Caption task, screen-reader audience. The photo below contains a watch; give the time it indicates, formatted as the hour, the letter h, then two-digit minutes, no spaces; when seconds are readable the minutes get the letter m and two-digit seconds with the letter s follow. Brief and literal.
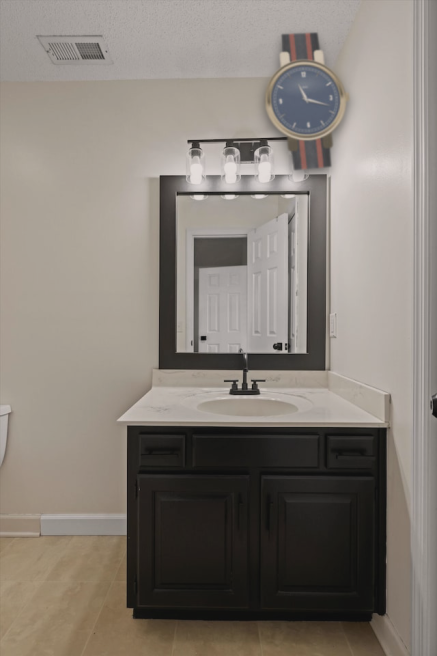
11h18
